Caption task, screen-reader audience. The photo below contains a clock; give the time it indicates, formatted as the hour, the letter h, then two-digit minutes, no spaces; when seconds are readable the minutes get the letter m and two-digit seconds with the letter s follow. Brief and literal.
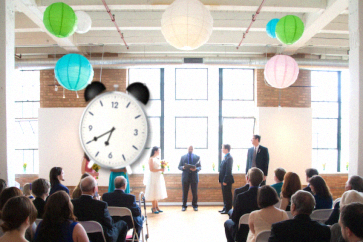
6h40
